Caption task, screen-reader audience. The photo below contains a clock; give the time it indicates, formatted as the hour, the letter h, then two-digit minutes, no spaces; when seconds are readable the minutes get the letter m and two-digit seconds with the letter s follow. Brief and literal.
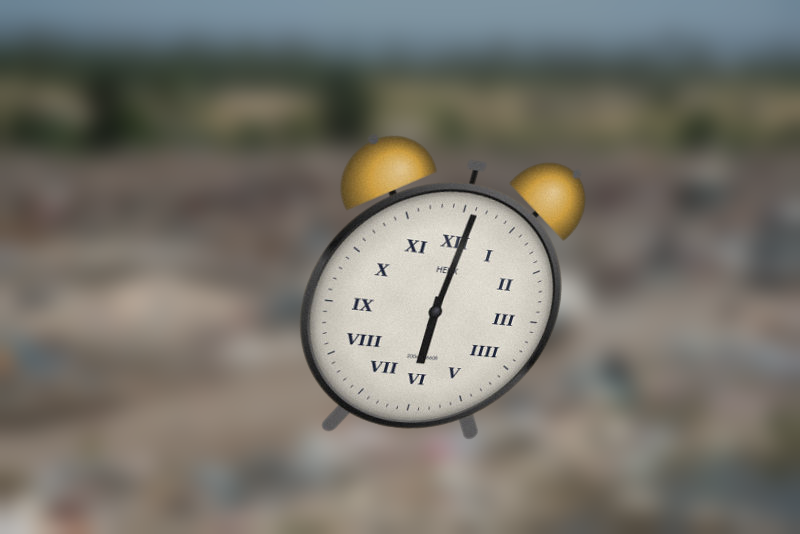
6h01
